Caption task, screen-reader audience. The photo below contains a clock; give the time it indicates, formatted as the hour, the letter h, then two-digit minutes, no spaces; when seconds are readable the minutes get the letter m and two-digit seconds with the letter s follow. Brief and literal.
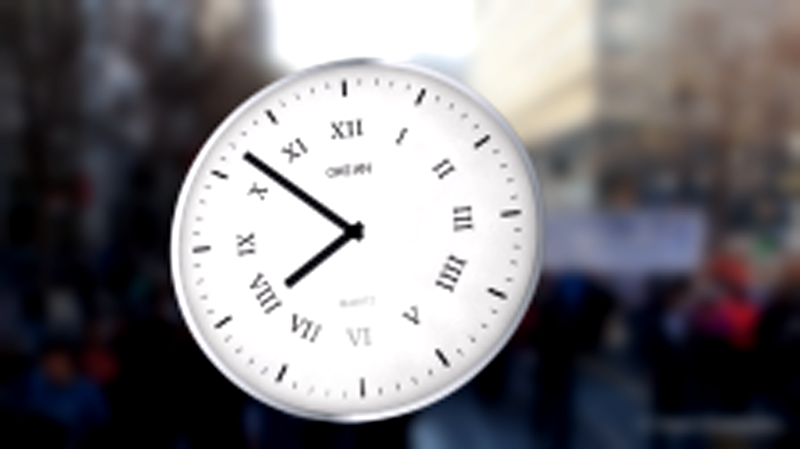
7h52
